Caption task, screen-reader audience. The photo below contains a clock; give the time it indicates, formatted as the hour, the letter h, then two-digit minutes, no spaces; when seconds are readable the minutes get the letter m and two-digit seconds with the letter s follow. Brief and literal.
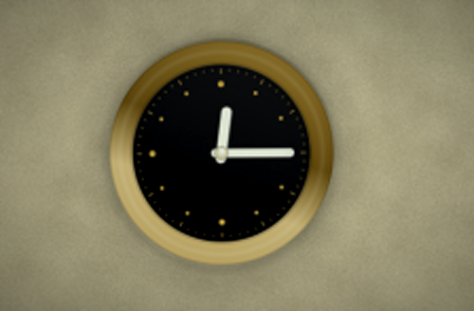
12h15
